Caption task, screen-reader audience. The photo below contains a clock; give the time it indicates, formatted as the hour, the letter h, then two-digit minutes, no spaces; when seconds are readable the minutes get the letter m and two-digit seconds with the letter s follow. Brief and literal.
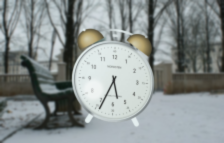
5h34
